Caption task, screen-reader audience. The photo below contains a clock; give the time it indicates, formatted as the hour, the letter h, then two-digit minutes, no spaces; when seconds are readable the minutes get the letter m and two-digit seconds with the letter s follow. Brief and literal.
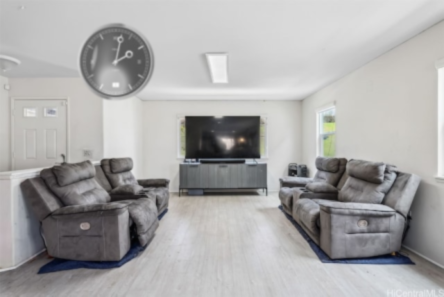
2h02
